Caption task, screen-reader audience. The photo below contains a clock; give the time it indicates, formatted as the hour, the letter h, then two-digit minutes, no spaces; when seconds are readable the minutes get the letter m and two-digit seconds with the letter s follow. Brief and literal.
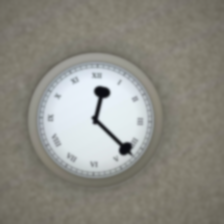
12h22
